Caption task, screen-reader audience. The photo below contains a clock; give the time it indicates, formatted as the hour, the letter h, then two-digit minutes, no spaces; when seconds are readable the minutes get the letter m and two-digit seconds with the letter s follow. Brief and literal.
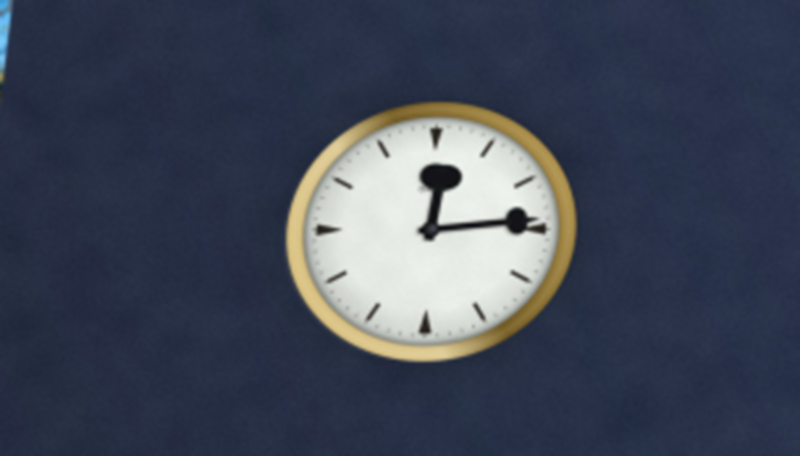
12h14
